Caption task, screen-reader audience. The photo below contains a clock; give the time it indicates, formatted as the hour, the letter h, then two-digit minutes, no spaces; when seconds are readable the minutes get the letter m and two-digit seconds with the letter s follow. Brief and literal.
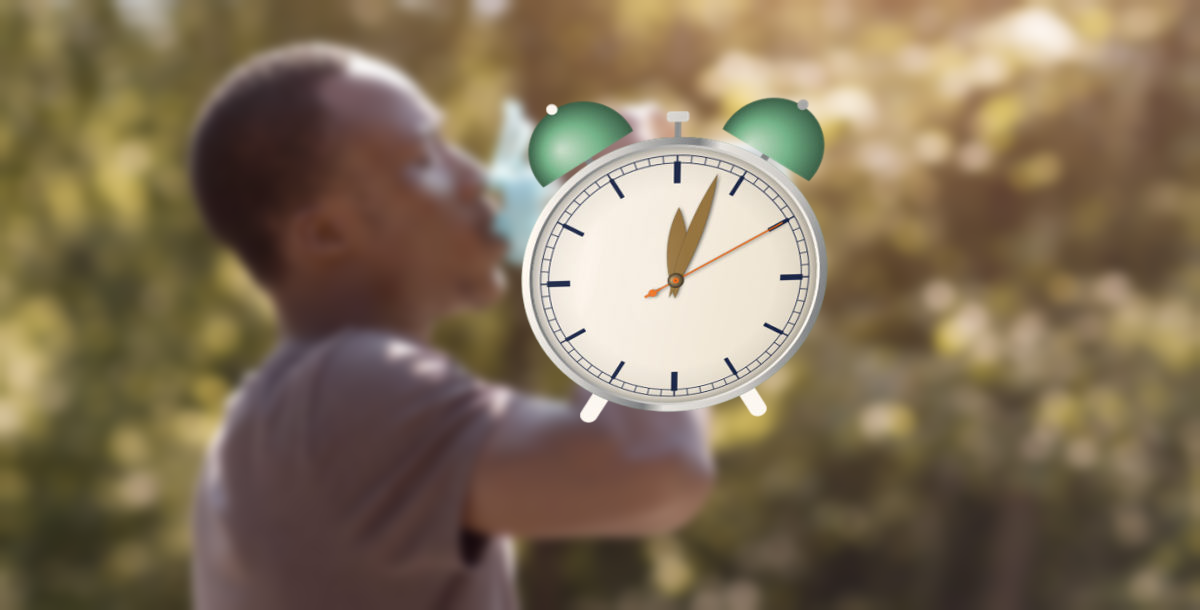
12h03m10s
